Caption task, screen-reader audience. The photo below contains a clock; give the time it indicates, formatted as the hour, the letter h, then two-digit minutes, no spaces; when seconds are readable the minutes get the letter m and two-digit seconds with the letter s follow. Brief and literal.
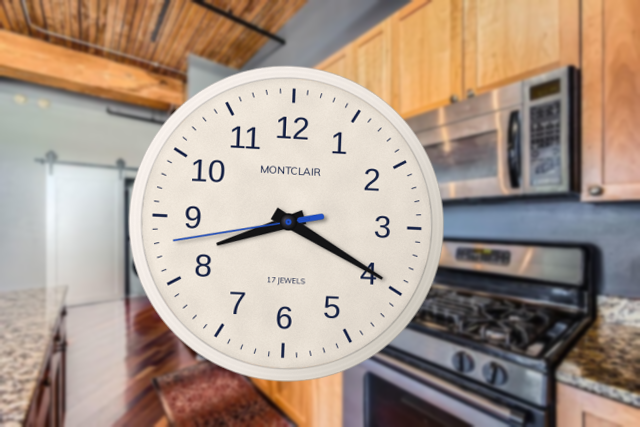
8h19m43s
